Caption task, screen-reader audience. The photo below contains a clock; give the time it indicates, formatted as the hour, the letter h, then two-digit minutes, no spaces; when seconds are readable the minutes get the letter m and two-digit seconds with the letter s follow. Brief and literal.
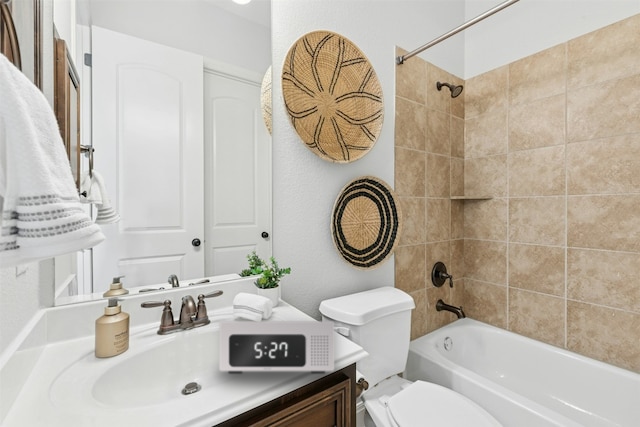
5h27
